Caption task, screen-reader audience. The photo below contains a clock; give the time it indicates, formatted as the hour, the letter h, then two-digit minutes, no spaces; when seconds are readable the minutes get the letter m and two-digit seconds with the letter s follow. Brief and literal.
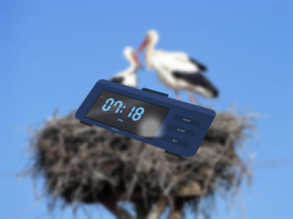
7h18
